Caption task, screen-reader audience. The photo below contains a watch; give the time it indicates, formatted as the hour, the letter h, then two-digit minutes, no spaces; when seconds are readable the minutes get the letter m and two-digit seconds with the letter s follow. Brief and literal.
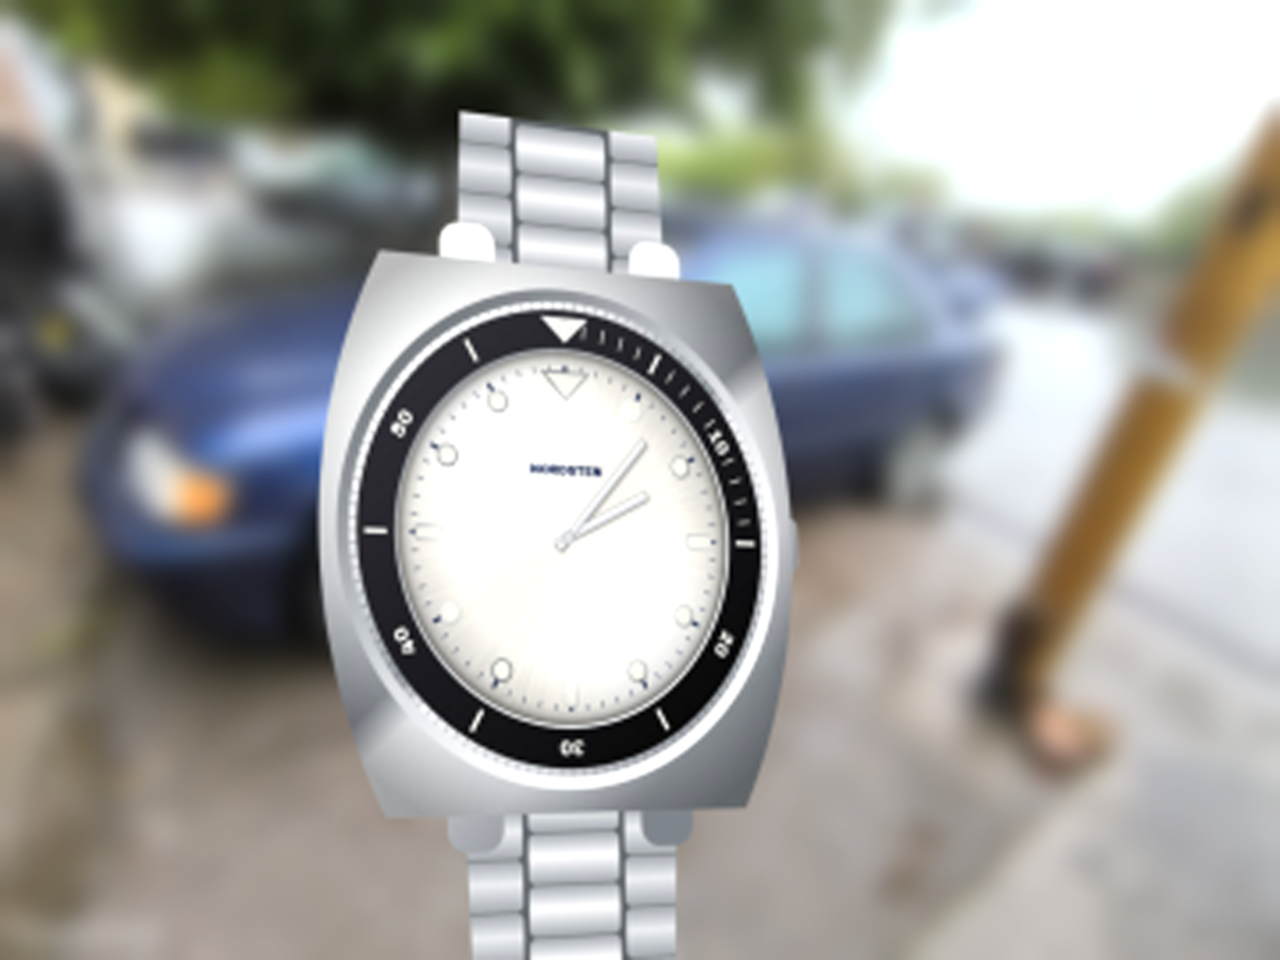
2h07
